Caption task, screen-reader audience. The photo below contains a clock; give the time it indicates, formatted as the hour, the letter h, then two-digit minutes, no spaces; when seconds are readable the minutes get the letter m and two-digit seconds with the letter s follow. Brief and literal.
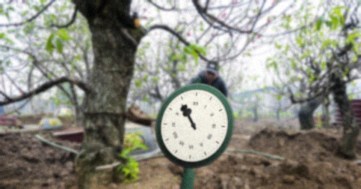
10h54
